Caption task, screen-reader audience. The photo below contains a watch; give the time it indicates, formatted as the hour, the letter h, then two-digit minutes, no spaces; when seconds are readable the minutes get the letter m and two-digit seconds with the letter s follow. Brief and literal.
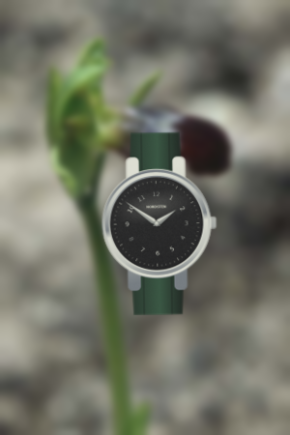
1h51
